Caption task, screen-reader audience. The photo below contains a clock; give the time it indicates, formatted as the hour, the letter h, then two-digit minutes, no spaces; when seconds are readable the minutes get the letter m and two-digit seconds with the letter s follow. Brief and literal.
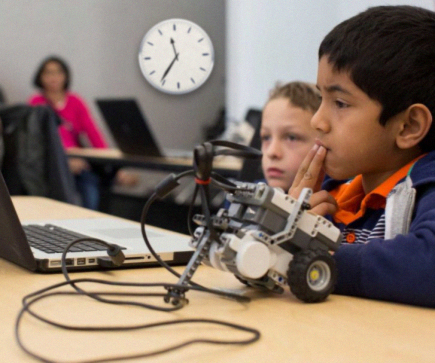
11h36
